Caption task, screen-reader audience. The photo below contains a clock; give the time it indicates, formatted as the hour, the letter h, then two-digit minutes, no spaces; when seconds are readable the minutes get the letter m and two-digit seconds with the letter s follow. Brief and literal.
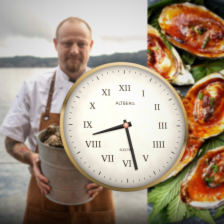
8h28
